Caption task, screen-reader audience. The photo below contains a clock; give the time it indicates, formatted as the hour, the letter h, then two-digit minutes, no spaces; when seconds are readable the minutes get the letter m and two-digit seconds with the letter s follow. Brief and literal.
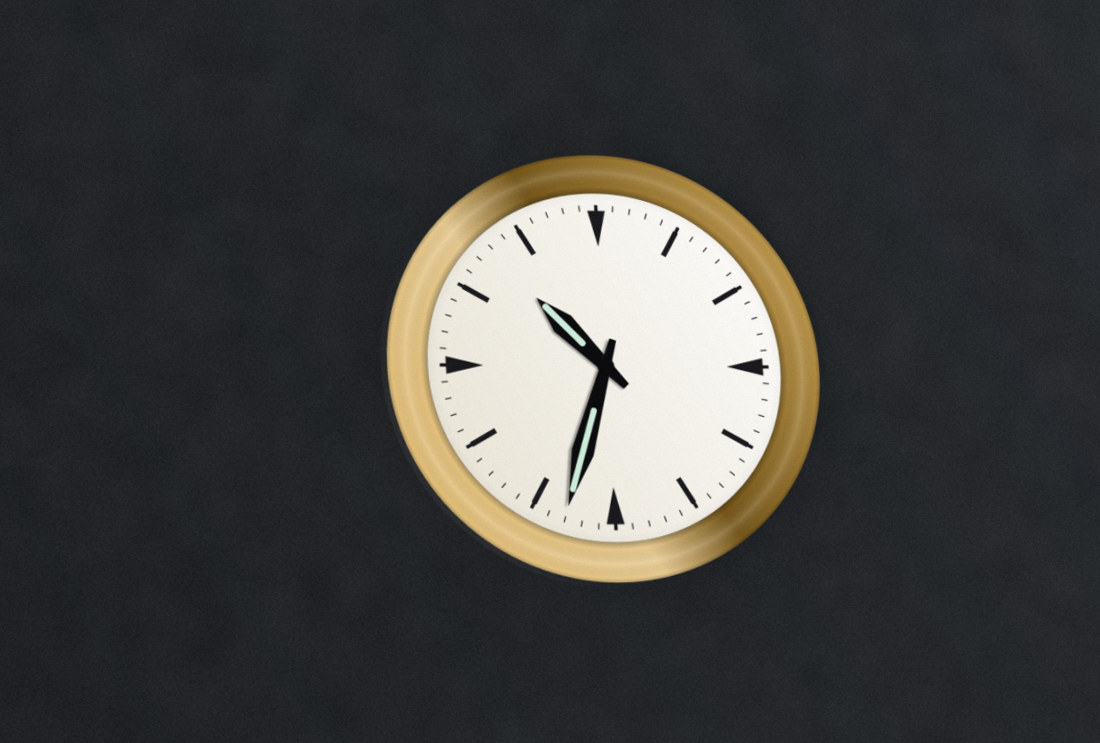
10h33
